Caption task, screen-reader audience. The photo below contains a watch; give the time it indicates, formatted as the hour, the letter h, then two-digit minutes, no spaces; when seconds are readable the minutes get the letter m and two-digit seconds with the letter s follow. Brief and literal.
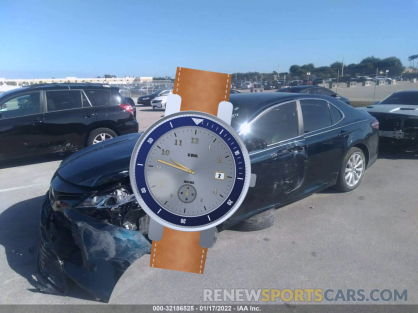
9h47
